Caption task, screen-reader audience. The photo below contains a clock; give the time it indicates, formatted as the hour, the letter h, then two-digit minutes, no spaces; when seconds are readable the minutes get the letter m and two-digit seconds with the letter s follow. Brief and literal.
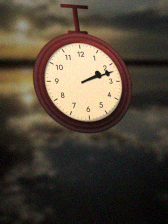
2h12
